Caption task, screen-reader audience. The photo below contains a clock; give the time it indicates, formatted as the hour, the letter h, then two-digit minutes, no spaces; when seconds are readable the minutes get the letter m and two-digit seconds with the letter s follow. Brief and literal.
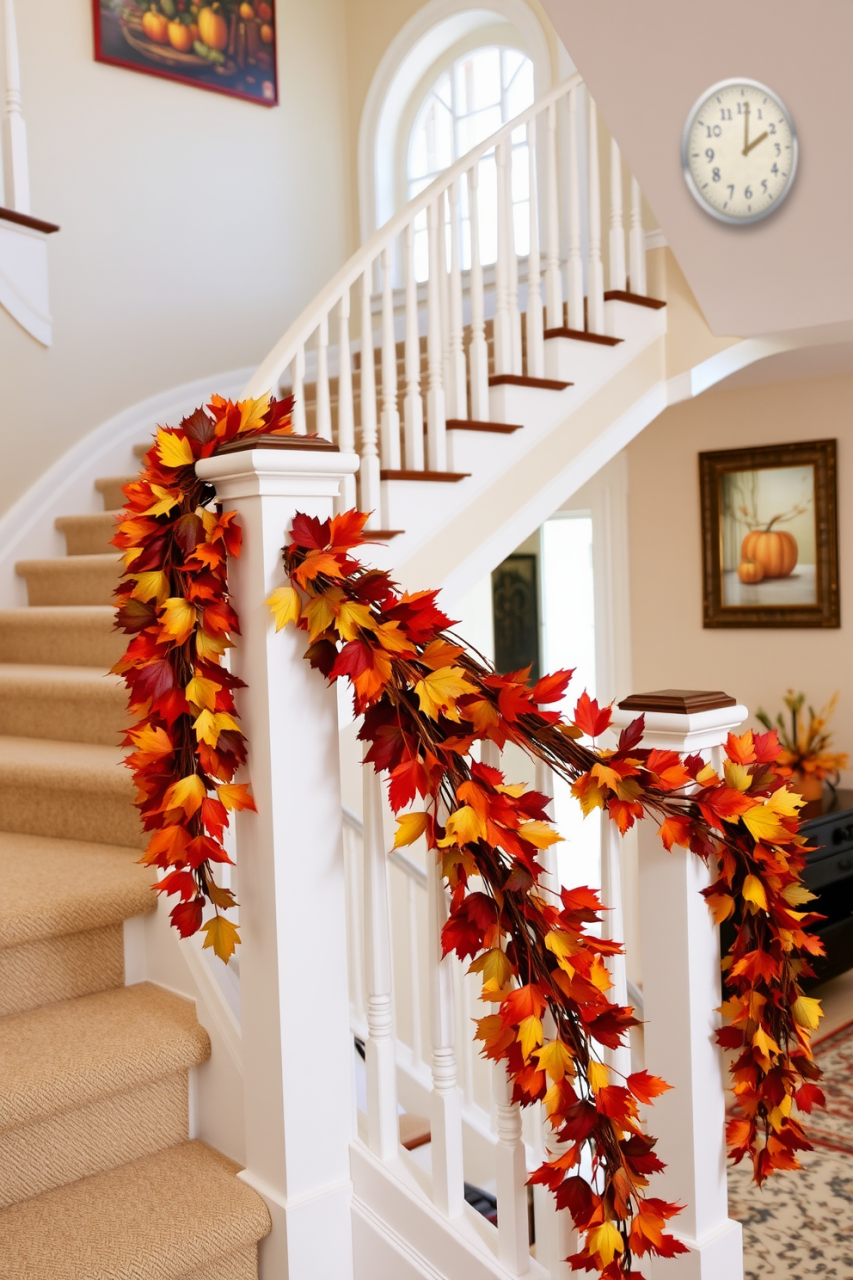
2h01
